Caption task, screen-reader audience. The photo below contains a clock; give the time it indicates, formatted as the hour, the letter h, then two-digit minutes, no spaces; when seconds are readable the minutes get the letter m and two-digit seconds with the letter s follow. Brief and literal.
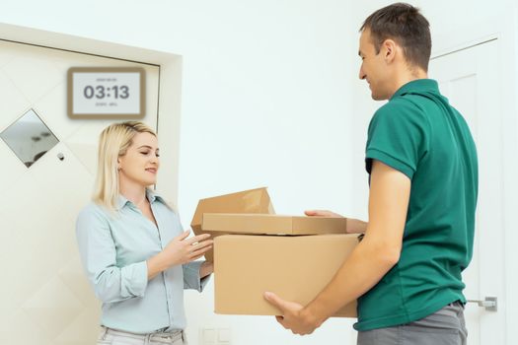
3h13
